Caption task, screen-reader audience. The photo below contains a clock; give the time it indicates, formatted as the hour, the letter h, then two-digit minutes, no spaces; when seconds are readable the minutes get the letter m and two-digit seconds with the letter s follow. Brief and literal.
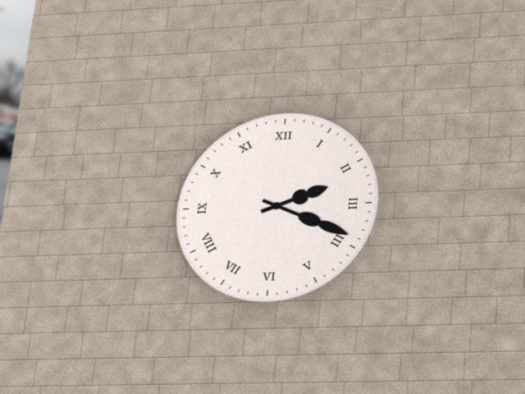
2h19
